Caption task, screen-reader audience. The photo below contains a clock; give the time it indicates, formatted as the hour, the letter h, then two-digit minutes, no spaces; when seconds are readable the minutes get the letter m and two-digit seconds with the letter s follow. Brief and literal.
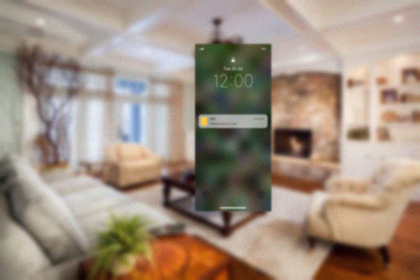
12h00
